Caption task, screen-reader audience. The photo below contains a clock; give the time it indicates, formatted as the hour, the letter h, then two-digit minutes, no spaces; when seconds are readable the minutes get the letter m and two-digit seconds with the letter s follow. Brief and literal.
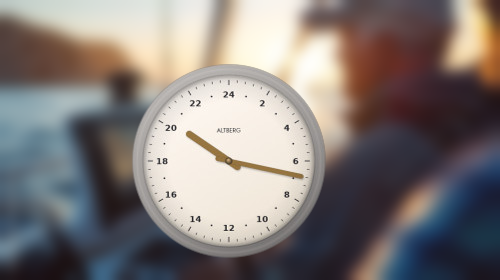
20h17
